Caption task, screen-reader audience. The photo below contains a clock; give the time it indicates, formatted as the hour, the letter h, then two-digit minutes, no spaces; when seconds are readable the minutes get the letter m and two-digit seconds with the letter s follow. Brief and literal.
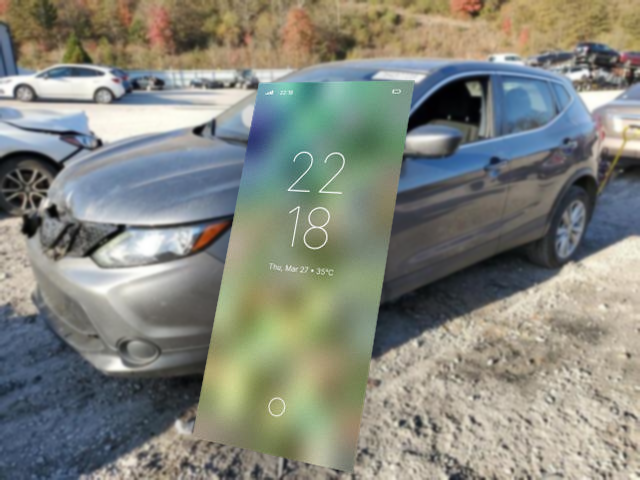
22h18
